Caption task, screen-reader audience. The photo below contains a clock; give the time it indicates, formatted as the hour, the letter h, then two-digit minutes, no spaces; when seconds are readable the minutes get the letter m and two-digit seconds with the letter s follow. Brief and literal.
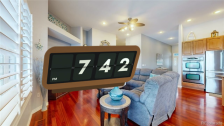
7h42
